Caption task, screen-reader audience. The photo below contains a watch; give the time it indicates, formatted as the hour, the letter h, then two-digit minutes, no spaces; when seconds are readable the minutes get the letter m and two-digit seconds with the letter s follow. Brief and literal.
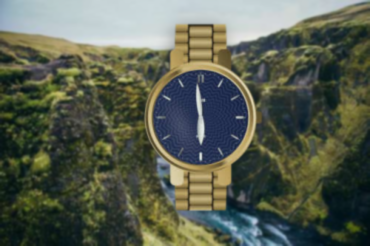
5h59
